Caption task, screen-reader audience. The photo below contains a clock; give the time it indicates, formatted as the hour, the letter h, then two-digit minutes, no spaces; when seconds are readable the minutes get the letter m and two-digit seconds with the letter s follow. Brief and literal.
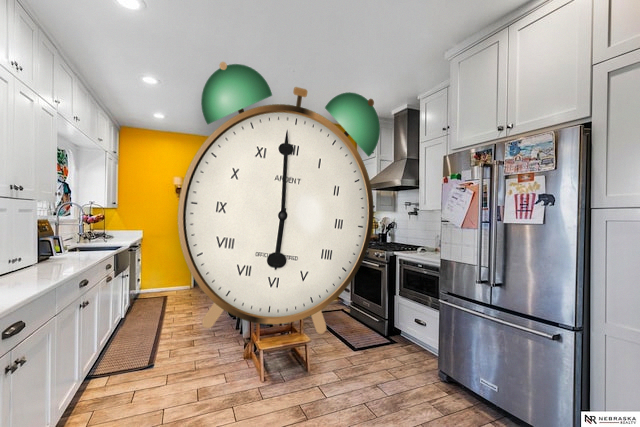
5h59
